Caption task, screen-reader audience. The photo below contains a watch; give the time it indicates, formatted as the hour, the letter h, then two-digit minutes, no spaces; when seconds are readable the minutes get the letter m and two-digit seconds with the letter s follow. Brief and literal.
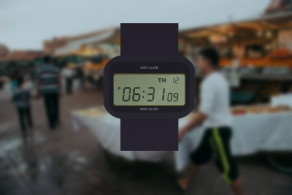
6h31m09s
